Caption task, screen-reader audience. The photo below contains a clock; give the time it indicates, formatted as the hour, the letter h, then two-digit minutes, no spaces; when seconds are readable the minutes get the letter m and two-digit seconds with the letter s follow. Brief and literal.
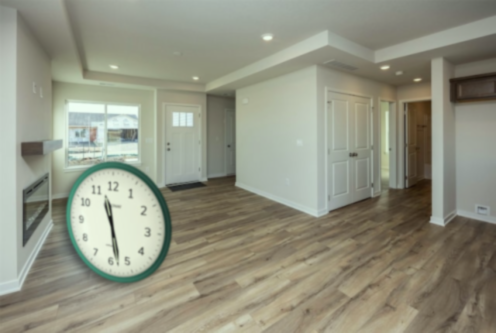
11h28
